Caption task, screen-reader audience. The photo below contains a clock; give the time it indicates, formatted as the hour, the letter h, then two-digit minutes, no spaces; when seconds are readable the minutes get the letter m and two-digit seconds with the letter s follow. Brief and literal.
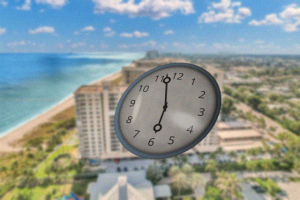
5h57
